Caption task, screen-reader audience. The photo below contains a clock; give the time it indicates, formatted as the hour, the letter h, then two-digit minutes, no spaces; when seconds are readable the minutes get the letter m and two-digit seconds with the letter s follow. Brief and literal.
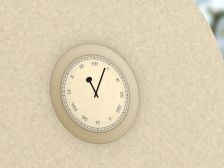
11h04
